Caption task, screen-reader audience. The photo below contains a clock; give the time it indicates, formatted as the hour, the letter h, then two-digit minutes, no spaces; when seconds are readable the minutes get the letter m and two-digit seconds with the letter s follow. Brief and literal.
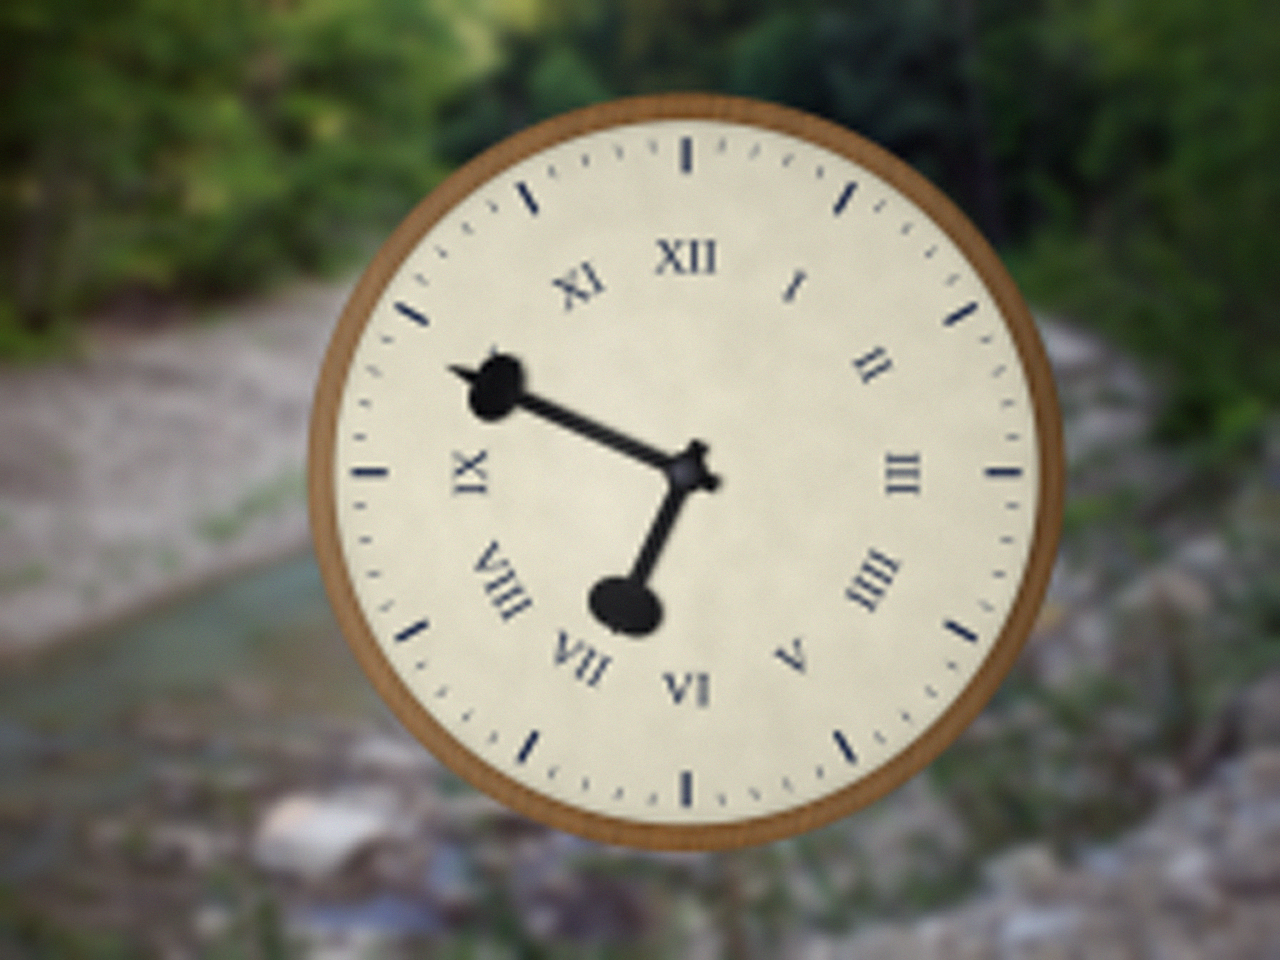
6h49
